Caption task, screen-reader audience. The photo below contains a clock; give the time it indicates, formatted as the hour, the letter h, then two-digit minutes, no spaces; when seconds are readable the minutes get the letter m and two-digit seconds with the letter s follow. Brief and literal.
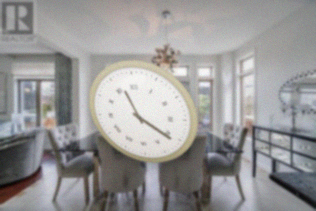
11h21
